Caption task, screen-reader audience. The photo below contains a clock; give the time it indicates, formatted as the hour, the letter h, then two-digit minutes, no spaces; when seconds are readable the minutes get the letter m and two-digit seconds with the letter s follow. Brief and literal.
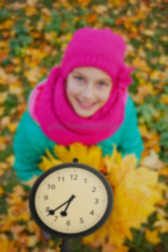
6h38
